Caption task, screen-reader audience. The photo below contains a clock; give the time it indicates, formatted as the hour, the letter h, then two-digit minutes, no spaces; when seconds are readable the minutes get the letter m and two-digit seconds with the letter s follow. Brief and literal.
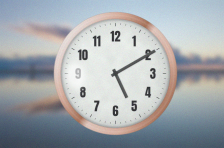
5h10
